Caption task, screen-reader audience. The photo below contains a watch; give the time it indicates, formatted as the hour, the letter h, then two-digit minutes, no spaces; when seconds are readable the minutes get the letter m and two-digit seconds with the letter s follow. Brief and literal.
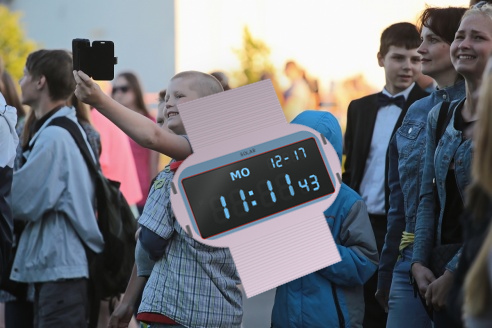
11h11m43s
